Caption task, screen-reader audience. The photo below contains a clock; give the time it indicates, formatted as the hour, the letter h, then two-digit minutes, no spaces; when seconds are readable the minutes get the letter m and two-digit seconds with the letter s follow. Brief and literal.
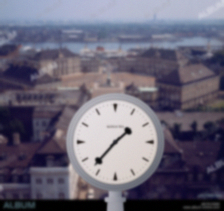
1h37
